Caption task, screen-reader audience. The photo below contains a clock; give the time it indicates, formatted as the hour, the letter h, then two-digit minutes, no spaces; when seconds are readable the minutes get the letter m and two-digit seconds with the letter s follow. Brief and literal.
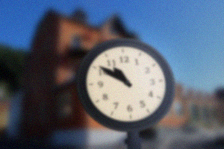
10h51
